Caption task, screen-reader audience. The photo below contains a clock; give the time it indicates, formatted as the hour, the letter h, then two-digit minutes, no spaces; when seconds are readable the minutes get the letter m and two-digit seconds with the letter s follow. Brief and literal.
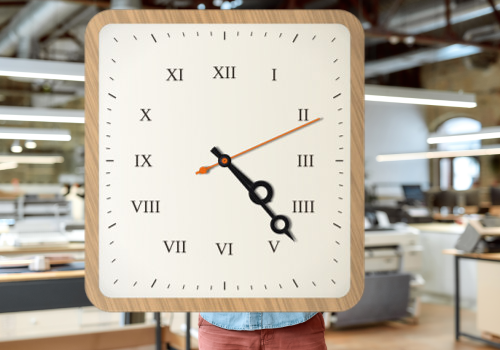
4h23m11s
